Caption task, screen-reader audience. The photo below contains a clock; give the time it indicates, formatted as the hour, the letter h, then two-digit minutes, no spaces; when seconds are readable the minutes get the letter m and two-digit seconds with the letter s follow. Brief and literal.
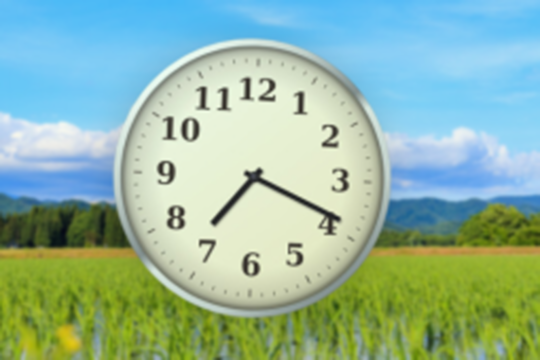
7h19
